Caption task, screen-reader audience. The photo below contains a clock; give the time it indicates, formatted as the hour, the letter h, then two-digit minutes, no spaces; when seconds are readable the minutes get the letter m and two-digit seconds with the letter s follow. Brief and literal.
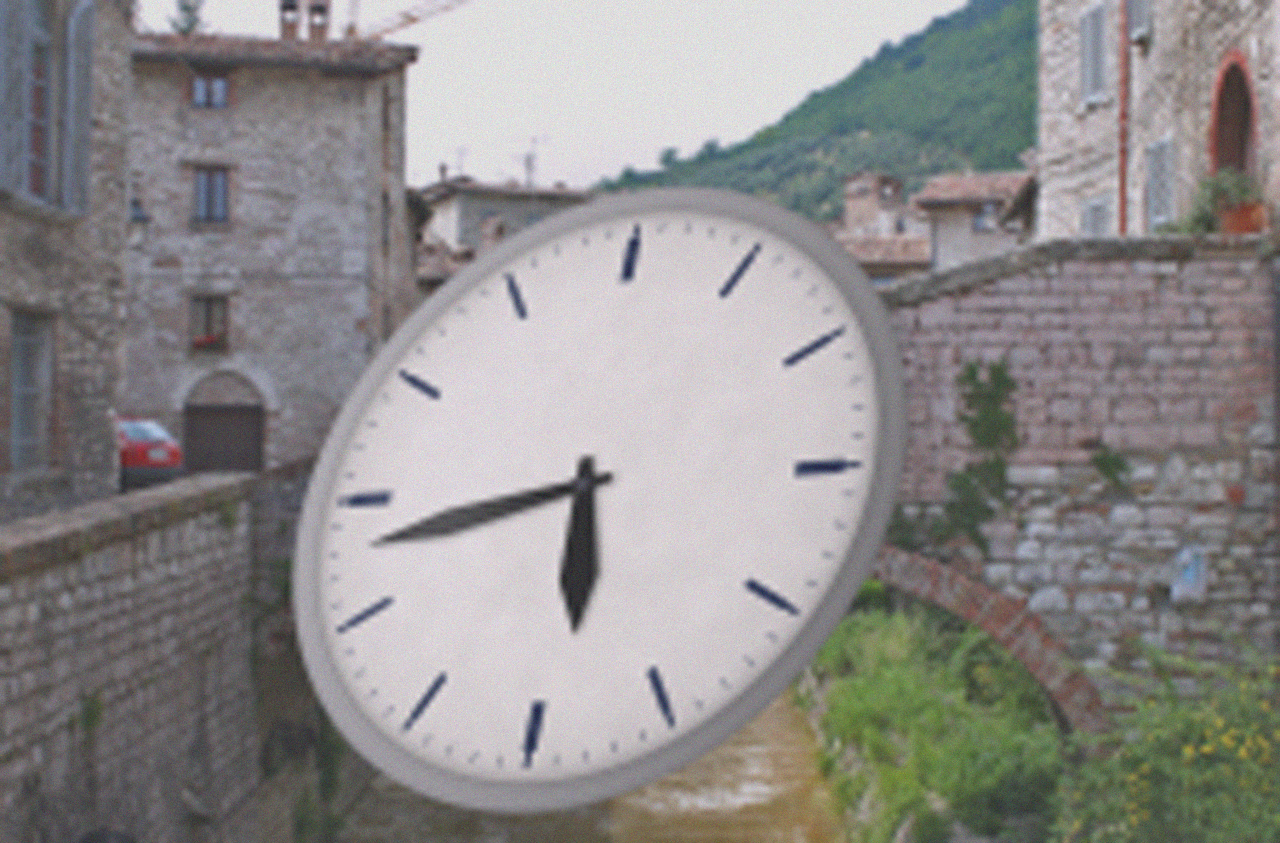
5h43
